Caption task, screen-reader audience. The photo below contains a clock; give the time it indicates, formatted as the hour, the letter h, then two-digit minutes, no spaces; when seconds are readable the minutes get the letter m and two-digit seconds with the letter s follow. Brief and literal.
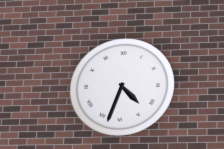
4h33
